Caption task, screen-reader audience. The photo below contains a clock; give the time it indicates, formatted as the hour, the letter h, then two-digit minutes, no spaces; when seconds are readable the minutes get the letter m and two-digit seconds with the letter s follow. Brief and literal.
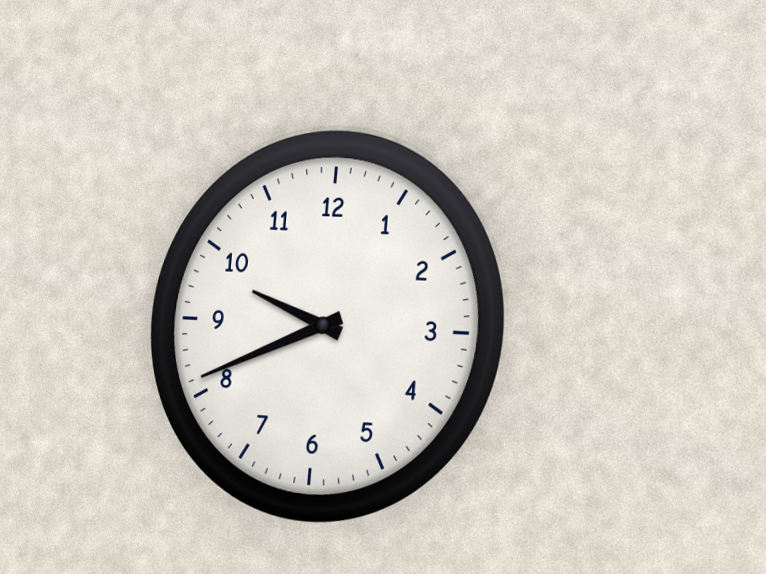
9h41
